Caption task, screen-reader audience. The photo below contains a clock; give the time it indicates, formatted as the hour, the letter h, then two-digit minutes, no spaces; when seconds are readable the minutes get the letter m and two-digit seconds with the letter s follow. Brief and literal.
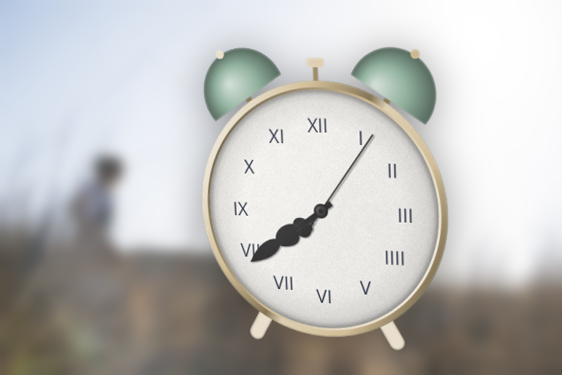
7h39m06s
